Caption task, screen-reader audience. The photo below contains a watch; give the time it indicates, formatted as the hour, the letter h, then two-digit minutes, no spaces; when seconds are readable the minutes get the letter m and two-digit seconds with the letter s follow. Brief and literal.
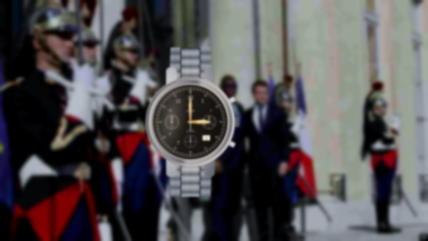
3h00
